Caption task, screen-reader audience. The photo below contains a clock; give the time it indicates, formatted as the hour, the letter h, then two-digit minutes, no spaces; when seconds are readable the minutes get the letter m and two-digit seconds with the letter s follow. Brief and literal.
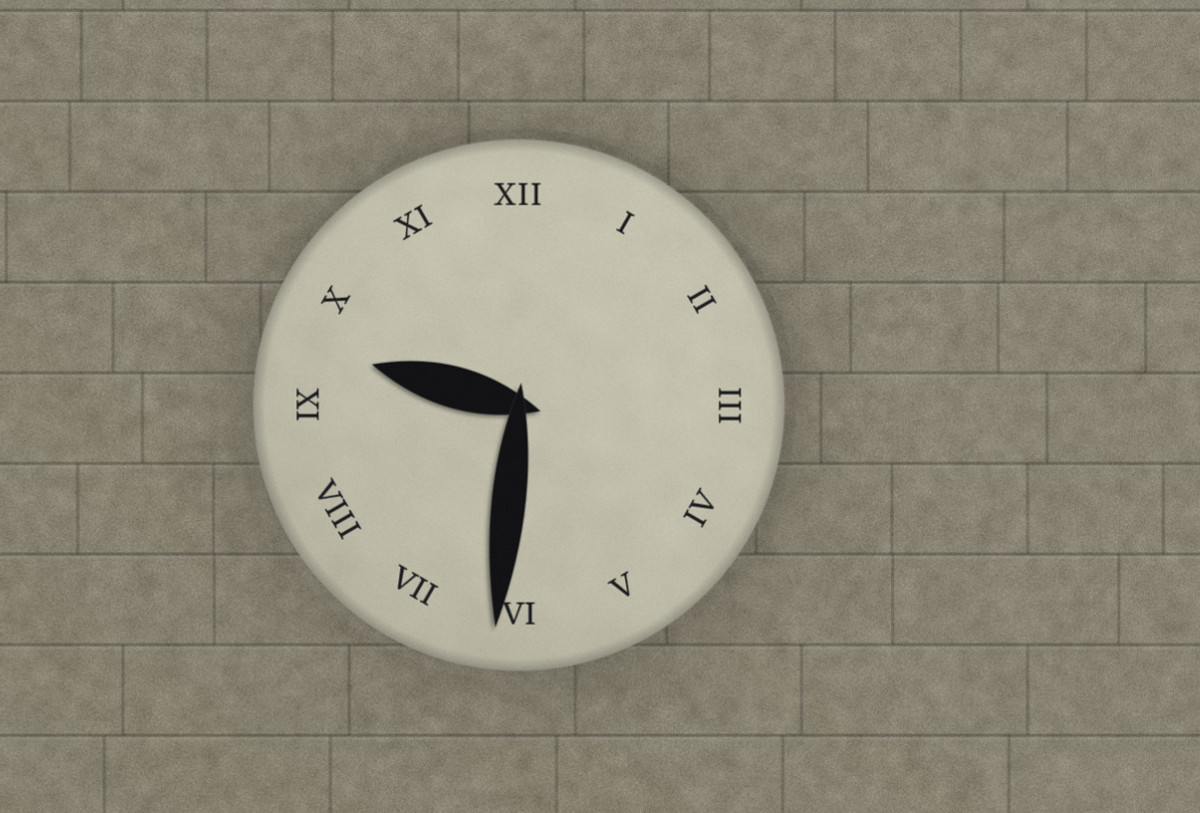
9h31
